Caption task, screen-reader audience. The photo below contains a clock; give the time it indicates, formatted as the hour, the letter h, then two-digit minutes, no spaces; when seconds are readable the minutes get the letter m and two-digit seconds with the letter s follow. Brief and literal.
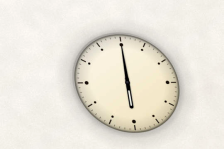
6h00
